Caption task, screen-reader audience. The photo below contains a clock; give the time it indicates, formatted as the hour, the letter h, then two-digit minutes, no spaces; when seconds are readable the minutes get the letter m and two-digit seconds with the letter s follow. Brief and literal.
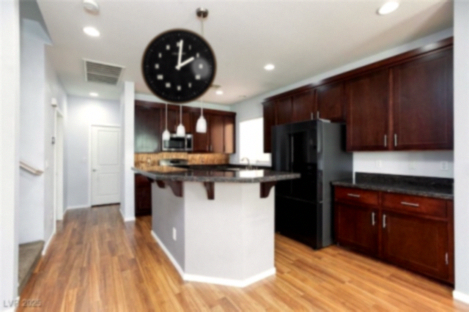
2h01
